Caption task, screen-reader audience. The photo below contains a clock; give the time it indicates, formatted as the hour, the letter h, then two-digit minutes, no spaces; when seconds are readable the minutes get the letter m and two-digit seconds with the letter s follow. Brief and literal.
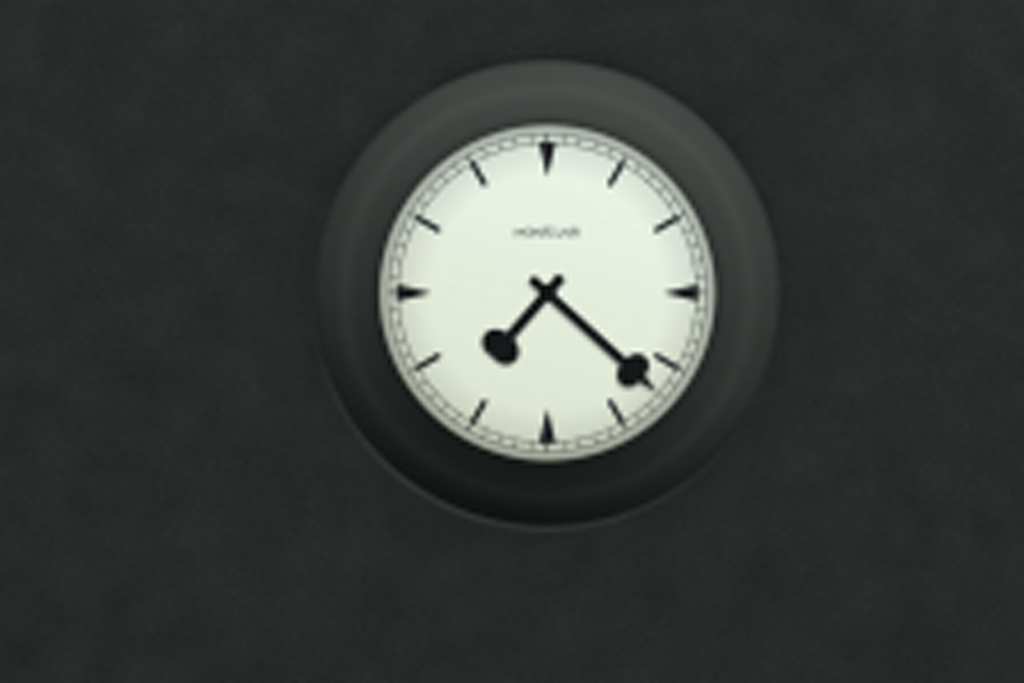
7h22
